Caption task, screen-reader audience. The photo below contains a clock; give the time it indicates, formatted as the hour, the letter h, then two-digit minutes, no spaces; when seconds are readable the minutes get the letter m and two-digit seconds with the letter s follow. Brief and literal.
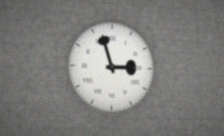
2h57
